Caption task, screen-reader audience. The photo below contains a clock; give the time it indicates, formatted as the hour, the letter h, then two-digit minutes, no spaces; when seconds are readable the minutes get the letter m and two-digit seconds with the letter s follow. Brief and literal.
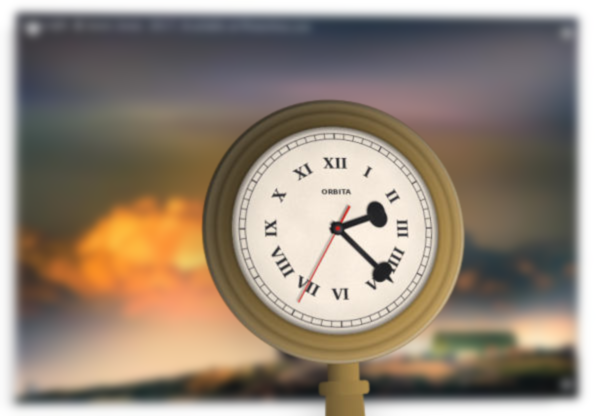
2h22m35s
